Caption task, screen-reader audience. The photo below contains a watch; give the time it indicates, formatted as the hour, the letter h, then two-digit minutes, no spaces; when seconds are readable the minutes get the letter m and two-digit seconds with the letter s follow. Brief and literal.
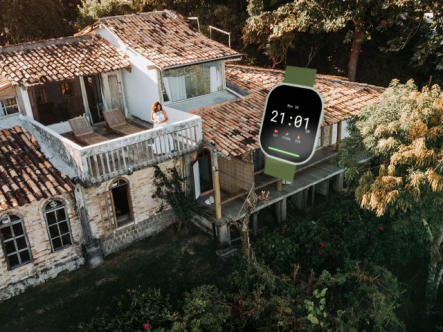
21h01
